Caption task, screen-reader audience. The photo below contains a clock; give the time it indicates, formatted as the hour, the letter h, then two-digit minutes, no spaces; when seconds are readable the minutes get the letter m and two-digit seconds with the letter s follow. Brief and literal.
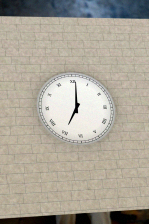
7h01
